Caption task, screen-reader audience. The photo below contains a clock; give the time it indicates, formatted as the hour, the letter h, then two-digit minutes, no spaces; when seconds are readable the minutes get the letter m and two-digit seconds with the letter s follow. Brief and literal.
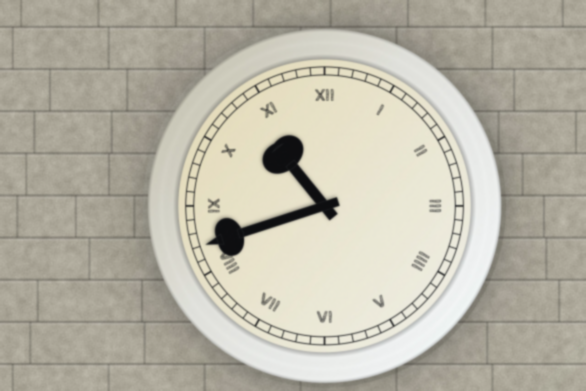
10h42
